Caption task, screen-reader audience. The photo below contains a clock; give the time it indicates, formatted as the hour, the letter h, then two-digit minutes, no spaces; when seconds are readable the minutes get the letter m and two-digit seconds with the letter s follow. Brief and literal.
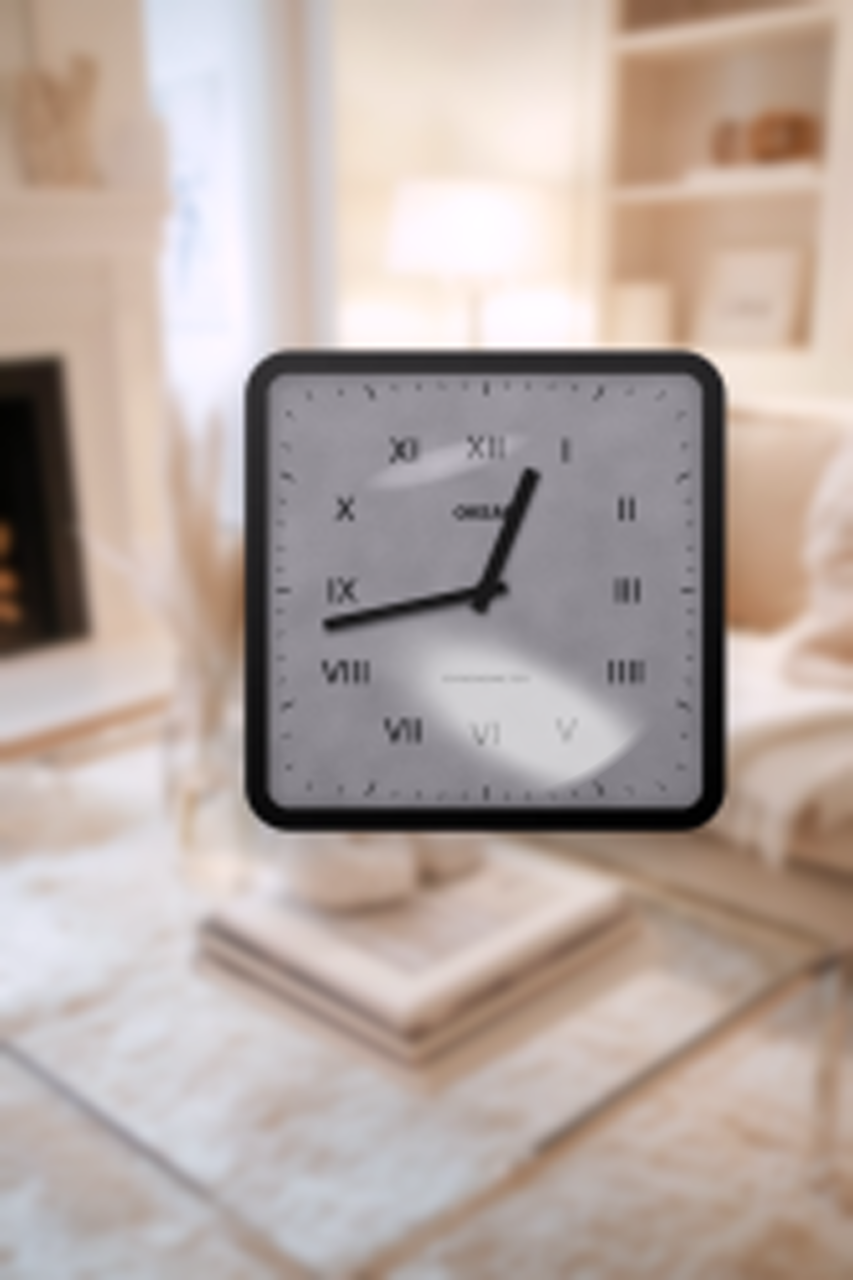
12h43
